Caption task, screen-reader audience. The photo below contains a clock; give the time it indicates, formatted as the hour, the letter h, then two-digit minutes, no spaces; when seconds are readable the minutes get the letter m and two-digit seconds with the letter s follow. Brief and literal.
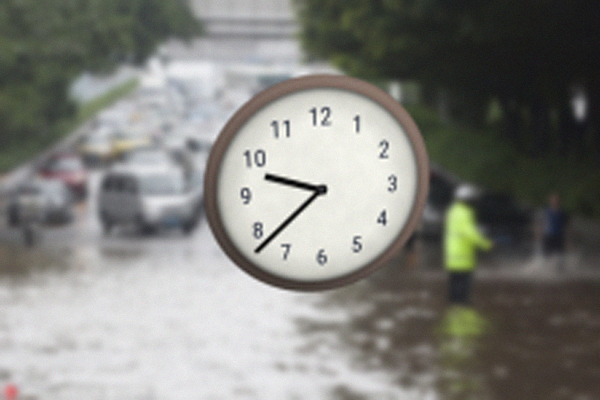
9h38
